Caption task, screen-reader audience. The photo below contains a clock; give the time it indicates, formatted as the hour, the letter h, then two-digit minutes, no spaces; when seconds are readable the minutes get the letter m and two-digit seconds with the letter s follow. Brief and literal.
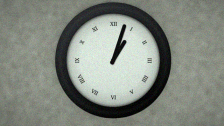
1h03
